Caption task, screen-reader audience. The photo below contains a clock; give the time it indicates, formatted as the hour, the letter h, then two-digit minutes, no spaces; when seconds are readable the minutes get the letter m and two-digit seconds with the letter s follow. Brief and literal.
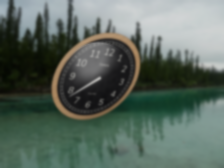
7h38
